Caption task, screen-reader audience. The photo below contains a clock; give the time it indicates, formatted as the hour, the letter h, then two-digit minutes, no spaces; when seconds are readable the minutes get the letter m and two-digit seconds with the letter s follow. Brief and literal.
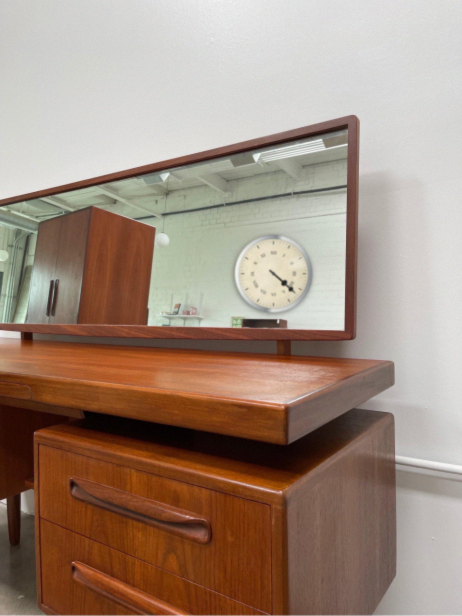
4h22
